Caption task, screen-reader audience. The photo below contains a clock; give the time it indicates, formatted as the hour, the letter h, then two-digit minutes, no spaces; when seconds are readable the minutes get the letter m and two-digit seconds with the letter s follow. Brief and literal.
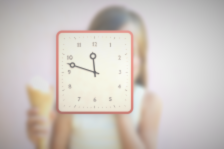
11h48
